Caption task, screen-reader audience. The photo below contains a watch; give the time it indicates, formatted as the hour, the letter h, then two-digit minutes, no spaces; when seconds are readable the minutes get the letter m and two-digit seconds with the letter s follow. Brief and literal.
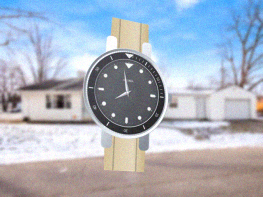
7h58
